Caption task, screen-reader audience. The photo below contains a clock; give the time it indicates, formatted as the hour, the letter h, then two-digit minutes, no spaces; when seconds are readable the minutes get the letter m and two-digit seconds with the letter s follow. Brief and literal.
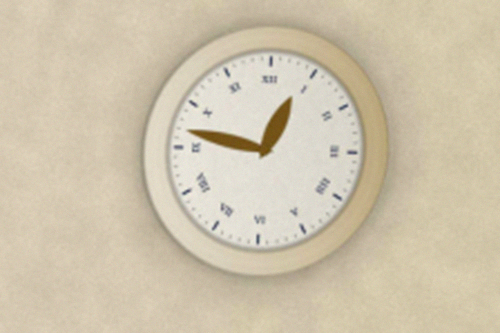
12h47
